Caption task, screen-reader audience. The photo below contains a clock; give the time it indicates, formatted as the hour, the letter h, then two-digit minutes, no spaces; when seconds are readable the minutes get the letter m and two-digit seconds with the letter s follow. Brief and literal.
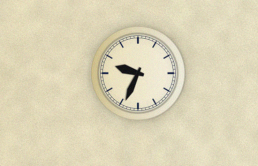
9h34
